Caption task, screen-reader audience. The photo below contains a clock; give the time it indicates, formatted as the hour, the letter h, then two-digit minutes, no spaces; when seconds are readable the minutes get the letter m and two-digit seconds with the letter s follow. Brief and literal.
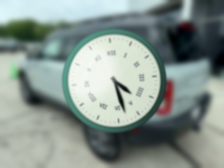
4h28
